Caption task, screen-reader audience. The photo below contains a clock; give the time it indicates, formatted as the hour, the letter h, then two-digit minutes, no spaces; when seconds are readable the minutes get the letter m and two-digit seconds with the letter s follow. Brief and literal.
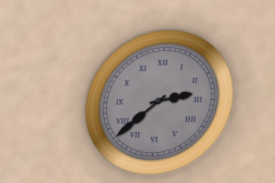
2h38
